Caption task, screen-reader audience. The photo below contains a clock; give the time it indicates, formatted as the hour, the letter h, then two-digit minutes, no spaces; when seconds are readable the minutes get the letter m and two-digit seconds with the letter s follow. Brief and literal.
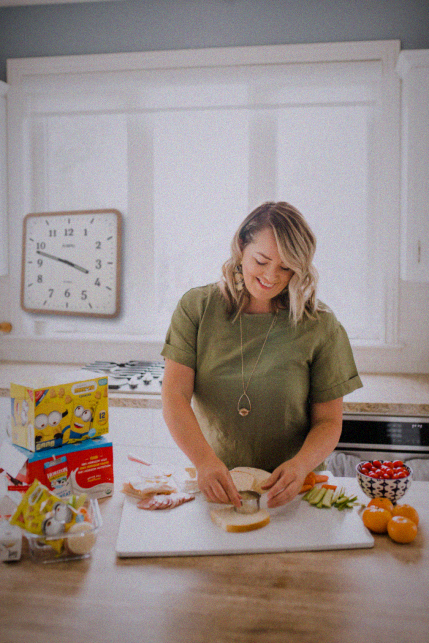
3h48
